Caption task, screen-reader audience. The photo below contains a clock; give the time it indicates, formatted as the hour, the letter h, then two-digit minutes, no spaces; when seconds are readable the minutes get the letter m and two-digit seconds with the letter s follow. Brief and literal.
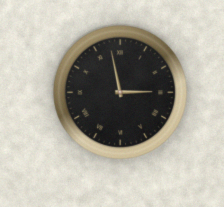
2h58
